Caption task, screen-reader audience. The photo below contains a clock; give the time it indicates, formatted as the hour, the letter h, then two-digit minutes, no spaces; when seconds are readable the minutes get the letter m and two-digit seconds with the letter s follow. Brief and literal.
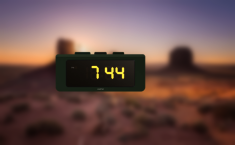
7h44
